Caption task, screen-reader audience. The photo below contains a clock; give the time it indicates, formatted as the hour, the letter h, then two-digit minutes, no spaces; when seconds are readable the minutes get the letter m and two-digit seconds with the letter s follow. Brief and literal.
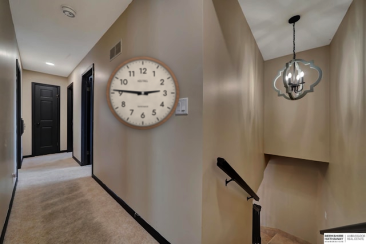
2h46
